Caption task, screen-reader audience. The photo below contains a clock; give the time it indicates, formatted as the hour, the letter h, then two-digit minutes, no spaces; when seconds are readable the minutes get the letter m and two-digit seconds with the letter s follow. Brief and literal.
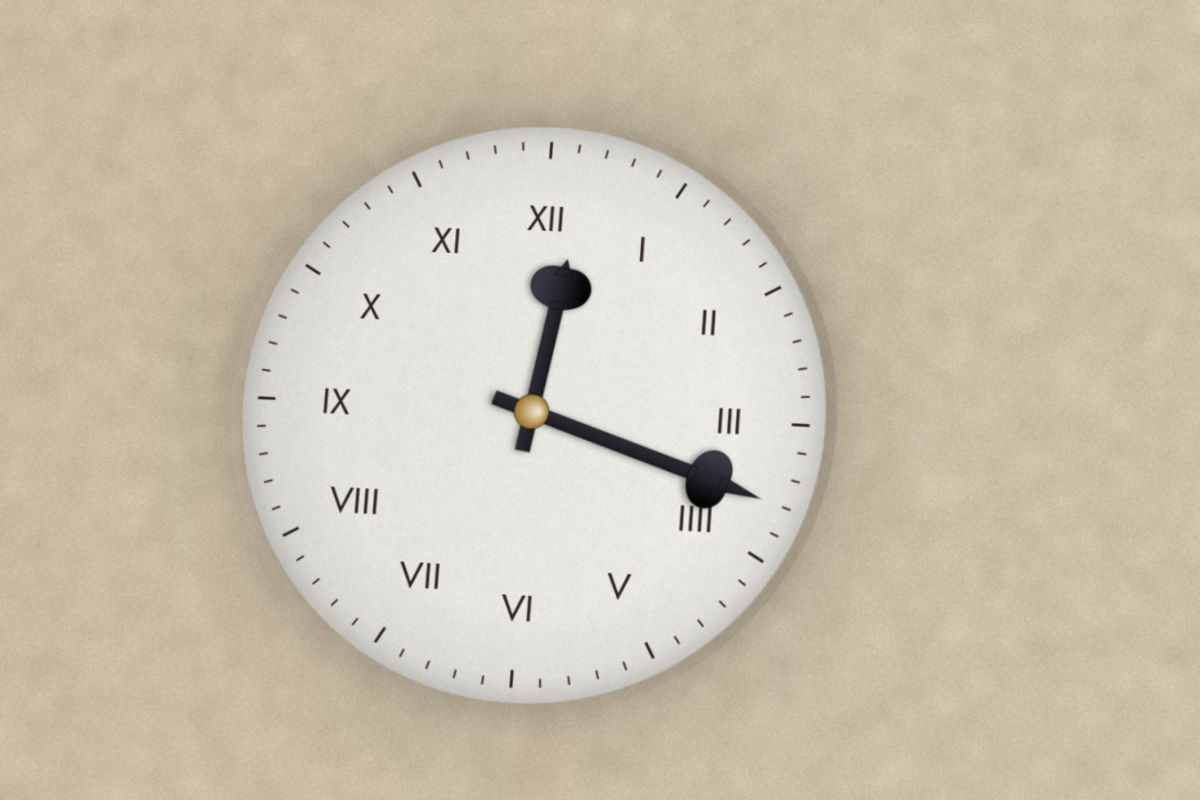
12h18
